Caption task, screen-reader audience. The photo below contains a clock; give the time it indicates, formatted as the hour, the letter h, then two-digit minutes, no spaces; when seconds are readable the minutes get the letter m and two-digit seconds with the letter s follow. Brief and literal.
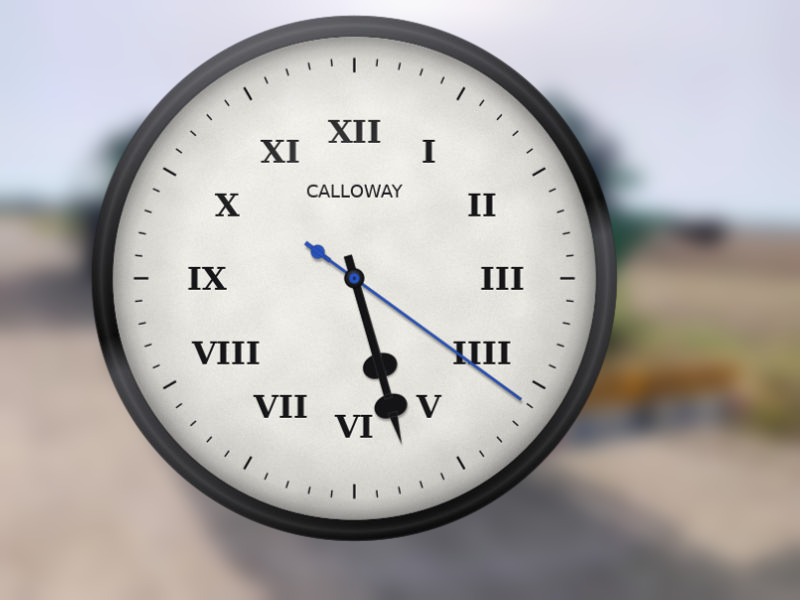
5h27m21s
